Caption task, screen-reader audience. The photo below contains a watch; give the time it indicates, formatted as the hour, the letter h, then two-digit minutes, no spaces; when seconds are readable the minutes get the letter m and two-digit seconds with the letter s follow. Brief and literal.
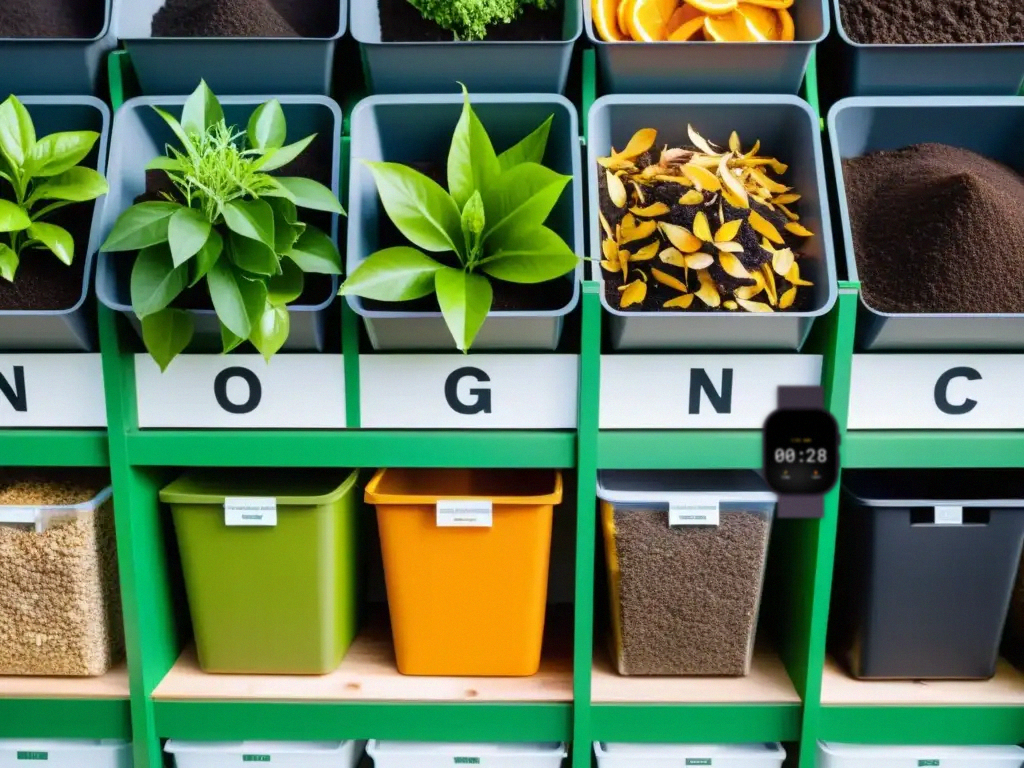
0h28
